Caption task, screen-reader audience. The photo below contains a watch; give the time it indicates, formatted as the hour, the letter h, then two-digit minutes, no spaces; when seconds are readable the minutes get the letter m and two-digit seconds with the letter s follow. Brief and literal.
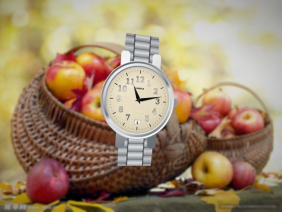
11h13
